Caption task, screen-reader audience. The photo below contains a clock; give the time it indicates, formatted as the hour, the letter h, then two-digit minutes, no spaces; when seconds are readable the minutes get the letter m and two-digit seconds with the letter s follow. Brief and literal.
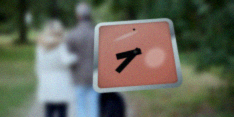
8h37
